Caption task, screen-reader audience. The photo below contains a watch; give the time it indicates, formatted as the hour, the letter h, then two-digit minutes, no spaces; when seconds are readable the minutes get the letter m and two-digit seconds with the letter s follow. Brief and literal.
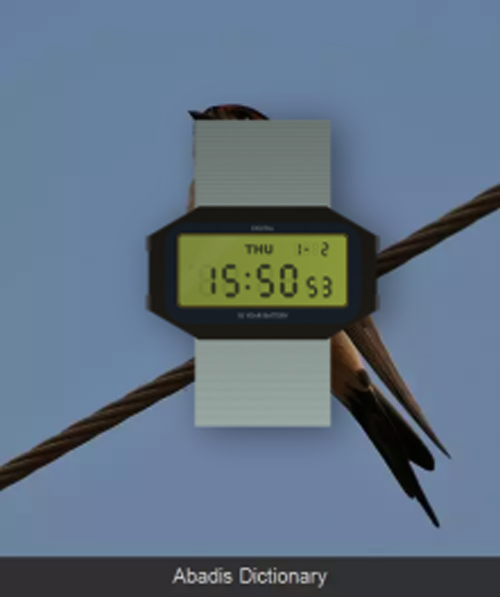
15h50m53s
